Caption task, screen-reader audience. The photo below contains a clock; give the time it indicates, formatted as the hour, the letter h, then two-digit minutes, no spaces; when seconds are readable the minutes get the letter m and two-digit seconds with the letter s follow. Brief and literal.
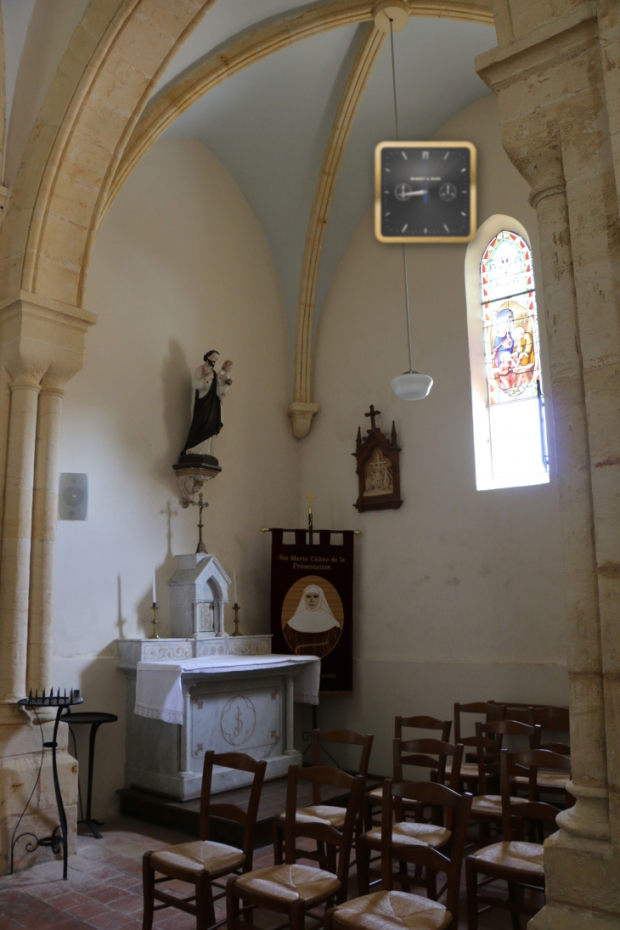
8h44
